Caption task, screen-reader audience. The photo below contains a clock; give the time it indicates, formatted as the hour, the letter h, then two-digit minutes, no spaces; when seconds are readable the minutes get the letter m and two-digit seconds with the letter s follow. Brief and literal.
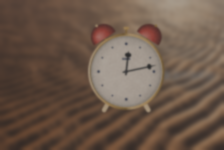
12h13
